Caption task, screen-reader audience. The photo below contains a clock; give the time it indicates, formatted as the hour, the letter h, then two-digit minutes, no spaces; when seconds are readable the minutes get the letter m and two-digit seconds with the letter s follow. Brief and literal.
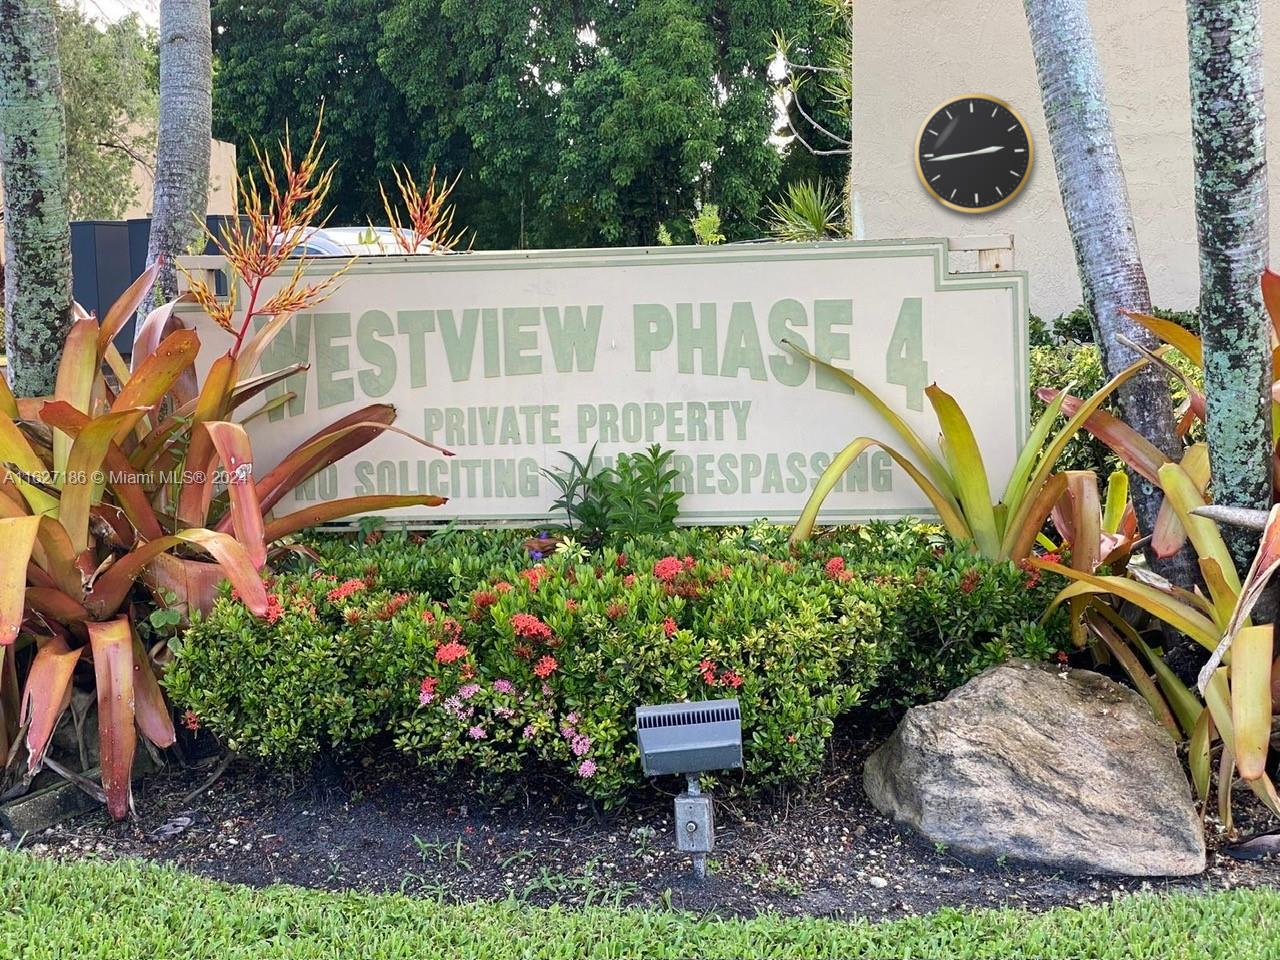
2h44
